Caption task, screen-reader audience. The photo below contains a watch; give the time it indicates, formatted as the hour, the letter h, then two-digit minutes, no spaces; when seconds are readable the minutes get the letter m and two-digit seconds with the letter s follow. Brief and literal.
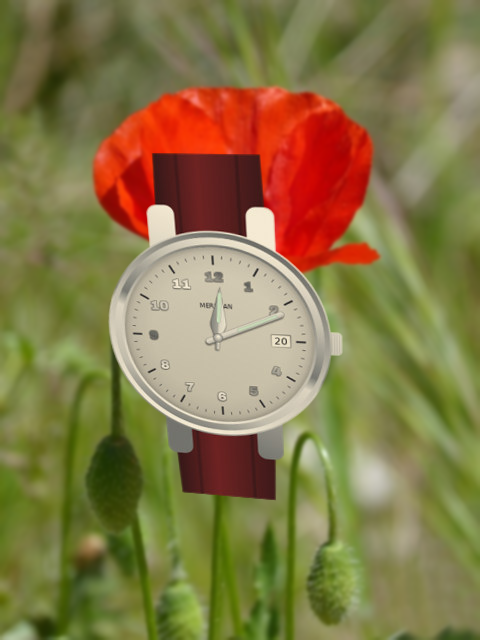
12h11
